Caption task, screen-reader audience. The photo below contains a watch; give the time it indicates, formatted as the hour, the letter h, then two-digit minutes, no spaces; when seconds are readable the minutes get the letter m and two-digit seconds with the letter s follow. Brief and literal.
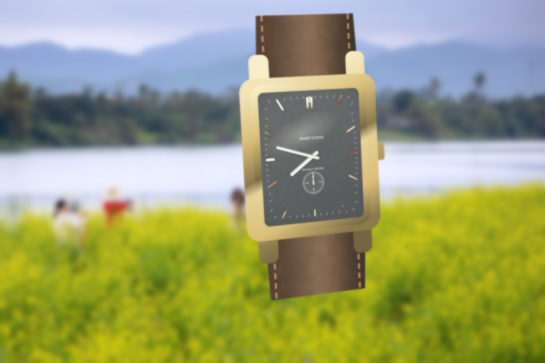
7h48
